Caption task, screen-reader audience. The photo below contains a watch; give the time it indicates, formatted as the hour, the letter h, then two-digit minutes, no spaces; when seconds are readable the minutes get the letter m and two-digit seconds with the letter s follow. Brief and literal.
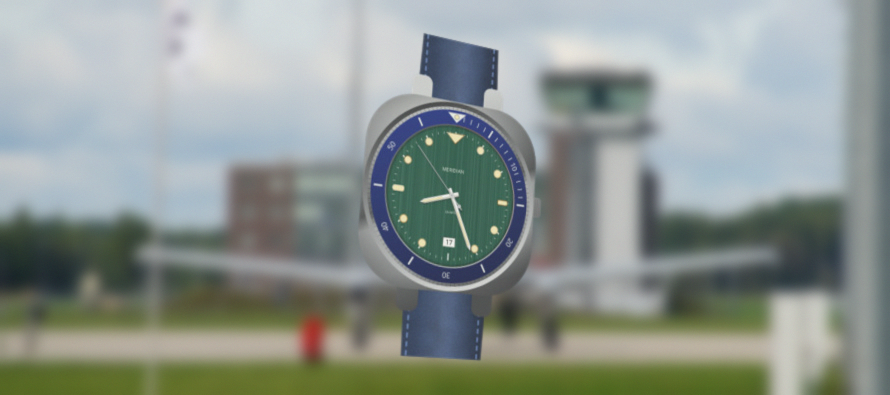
8h25m53s
